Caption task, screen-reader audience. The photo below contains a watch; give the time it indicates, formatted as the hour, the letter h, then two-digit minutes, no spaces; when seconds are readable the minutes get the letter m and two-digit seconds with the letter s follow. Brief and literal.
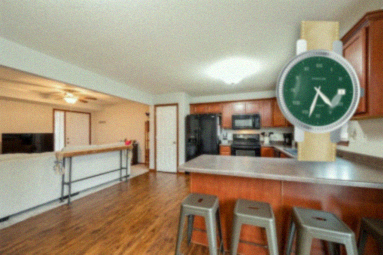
4h33
